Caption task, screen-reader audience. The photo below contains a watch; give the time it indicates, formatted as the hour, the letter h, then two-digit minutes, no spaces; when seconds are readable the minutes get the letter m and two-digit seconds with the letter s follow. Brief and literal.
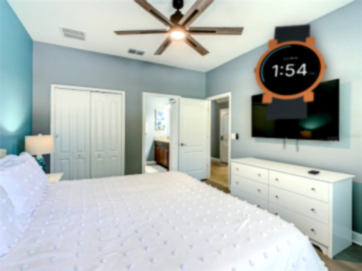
1h54
